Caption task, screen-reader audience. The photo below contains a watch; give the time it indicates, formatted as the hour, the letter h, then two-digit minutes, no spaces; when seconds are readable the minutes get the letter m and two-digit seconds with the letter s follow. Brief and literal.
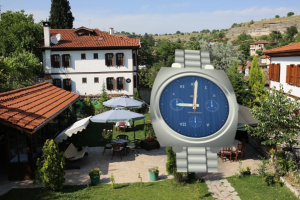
9h01
